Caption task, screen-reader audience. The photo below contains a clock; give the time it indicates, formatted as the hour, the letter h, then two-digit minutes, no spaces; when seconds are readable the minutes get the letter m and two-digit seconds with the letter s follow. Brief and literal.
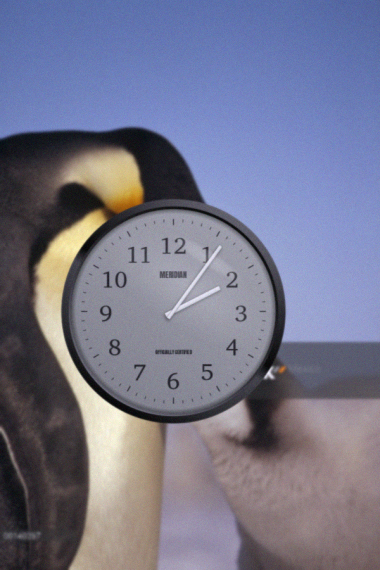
2h06
